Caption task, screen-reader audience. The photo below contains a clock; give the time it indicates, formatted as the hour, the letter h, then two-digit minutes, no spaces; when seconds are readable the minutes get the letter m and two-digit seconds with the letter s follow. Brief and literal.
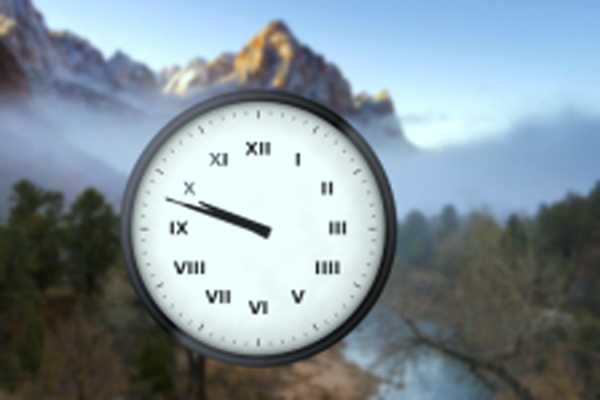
9h48
